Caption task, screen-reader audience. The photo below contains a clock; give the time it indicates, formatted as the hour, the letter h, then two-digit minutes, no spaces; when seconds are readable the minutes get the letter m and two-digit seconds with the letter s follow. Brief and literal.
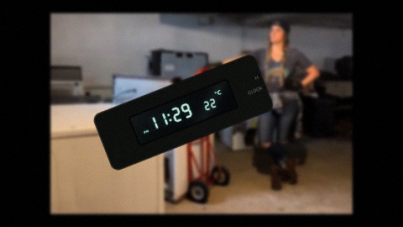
11h29
